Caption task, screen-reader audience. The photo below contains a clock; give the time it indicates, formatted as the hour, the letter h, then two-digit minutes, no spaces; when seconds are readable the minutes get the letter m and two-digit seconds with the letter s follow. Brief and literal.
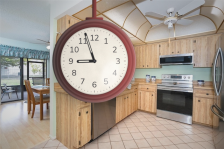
8h57
